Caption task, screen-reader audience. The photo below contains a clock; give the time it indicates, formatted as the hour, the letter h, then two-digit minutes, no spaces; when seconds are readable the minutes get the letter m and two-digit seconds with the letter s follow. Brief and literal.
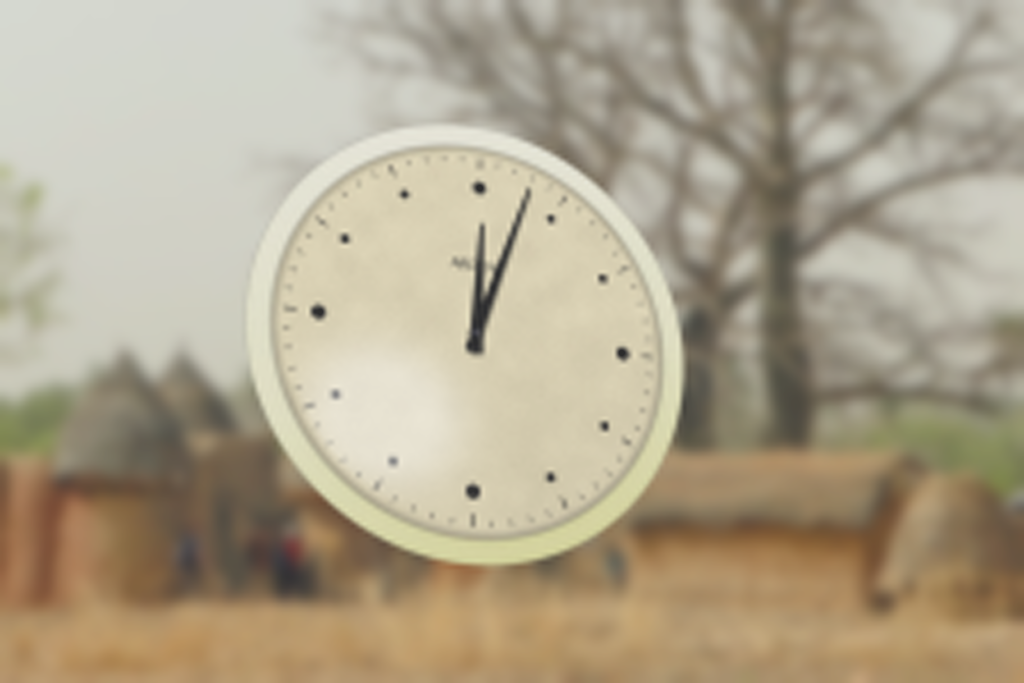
12h03
